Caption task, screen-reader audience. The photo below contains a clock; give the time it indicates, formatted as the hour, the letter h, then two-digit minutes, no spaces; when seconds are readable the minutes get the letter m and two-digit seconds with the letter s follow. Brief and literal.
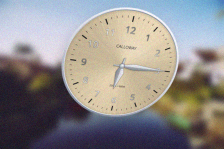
6h15
